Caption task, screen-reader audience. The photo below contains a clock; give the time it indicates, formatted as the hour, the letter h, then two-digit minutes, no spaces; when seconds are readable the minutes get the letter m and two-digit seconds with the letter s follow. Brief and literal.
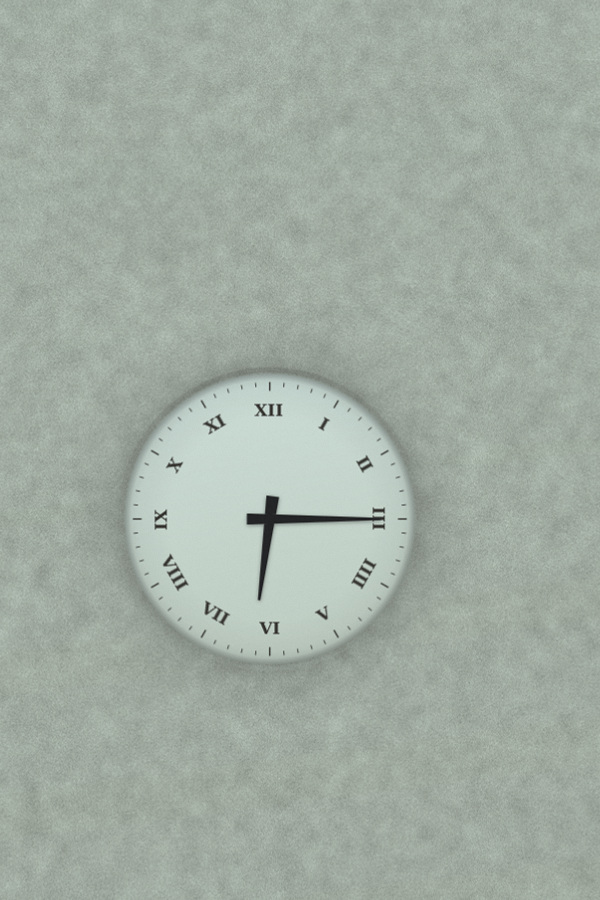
6h15
